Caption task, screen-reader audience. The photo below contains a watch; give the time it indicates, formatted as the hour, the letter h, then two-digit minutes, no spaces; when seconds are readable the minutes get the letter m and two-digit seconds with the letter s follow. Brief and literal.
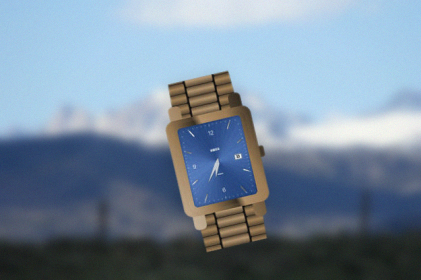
6h36
